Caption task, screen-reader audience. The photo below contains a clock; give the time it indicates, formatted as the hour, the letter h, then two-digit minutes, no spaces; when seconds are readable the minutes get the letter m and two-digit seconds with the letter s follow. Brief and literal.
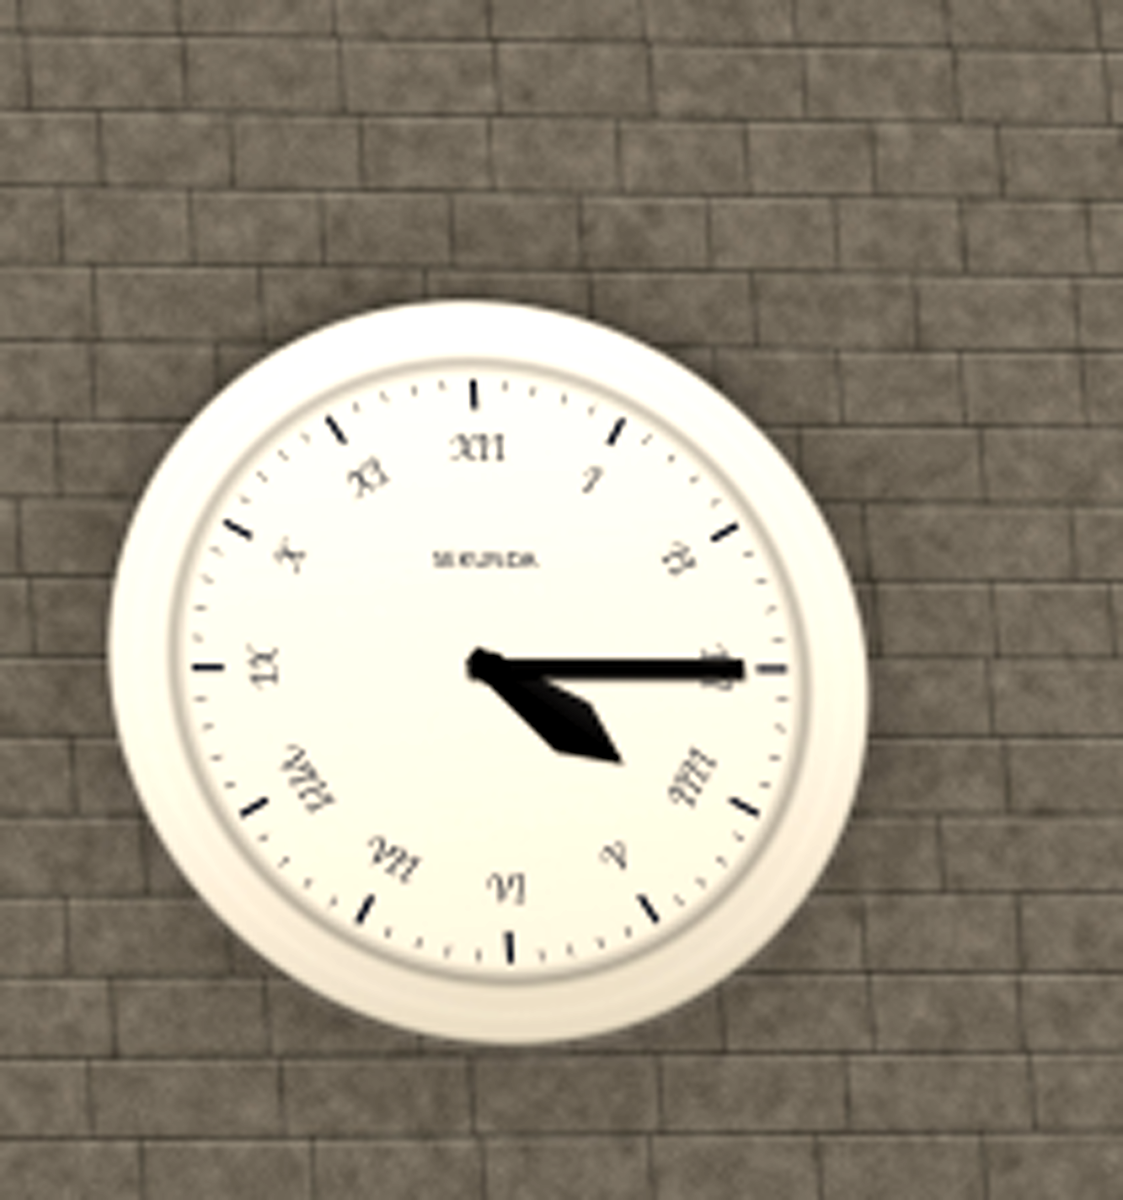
4h15
